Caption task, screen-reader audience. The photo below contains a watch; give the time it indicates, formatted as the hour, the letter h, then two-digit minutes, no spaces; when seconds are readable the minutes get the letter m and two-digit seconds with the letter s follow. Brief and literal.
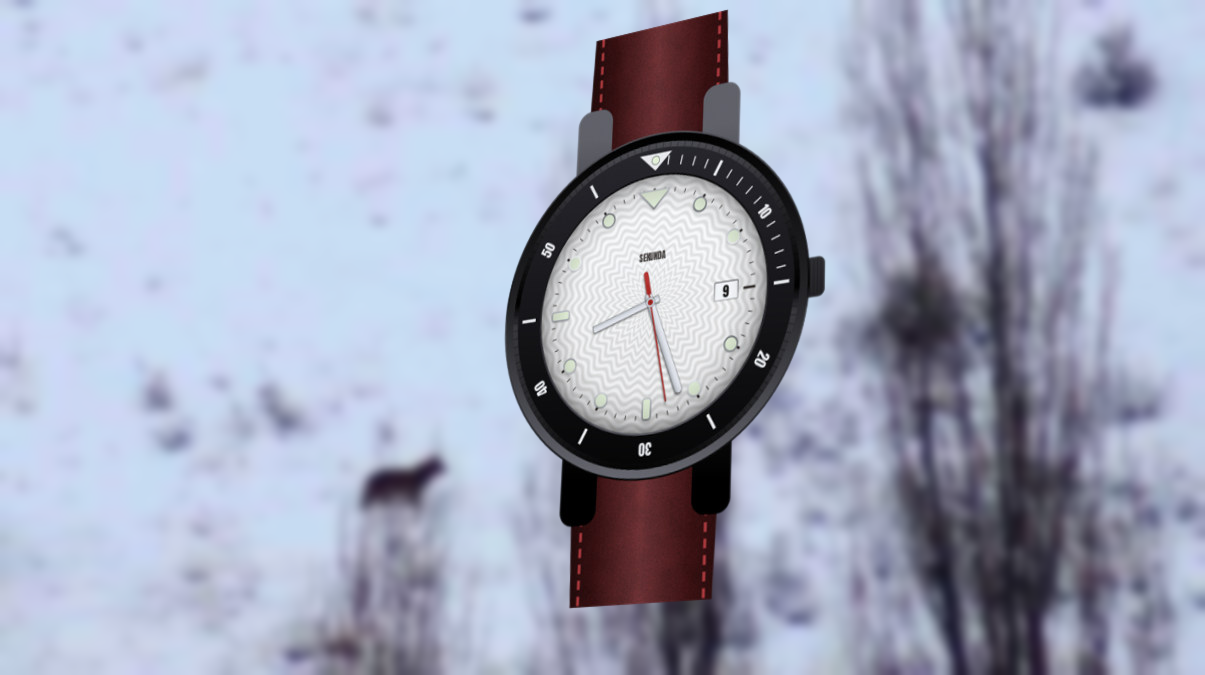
8h26m28s
